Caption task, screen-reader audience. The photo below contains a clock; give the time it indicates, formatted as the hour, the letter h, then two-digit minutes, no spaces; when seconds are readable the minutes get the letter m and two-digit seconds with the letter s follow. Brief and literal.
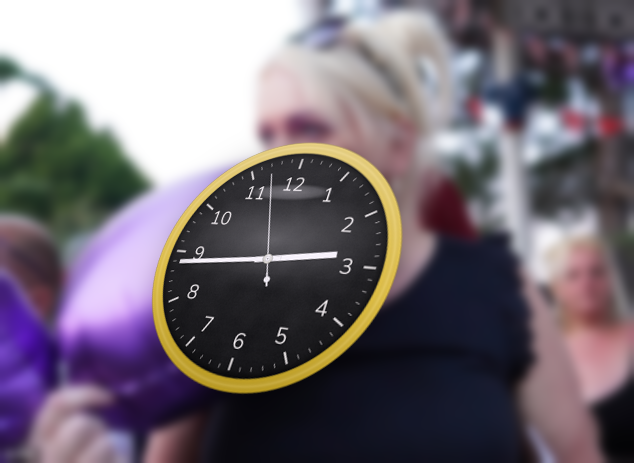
2h43m57s
